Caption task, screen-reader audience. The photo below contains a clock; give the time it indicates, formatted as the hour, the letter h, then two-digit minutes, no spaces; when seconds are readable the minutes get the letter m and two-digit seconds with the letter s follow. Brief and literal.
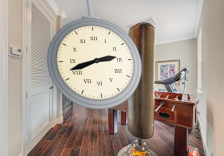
2h42
